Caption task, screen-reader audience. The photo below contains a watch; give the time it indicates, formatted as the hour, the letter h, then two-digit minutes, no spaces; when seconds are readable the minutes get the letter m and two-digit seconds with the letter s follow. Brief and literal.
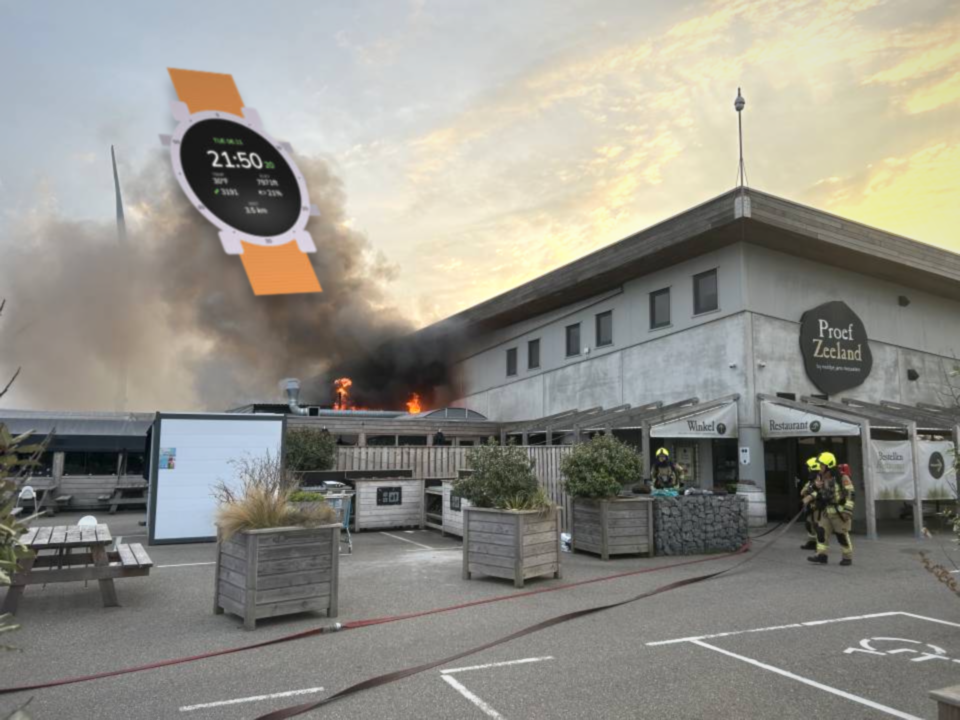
21h50
